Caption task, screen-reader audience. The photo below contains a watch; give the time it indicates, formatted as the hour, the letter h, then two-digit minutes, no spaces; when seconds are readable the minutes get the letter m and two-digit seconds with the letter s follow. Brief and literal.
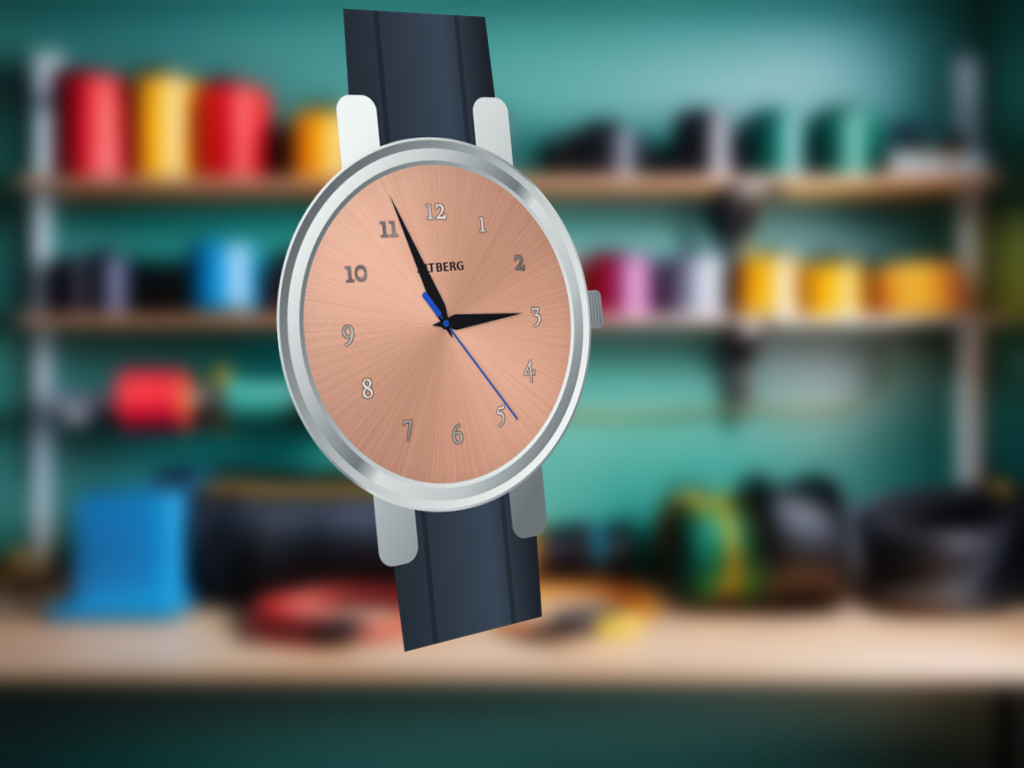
2h56m24s
